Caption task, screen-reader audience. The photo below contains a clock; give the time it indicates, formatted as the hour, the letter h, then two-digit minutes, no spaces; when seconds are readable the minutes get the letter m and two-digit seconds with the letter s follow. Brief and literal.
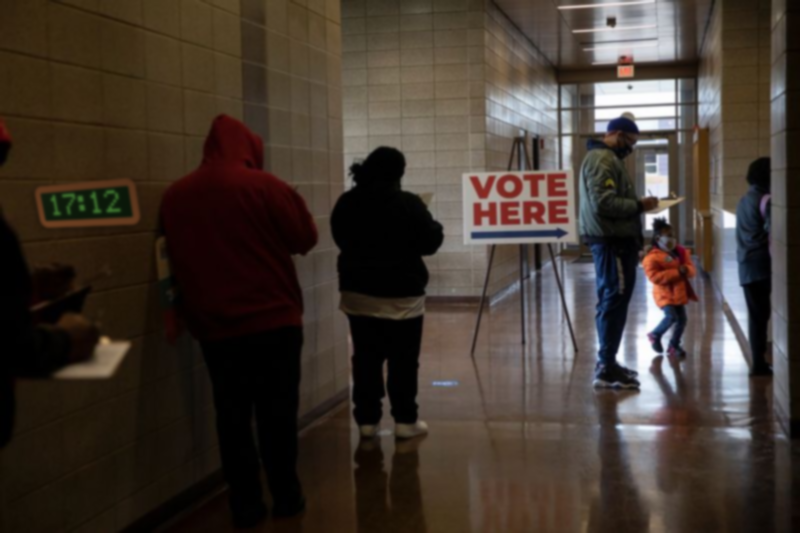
17h12
